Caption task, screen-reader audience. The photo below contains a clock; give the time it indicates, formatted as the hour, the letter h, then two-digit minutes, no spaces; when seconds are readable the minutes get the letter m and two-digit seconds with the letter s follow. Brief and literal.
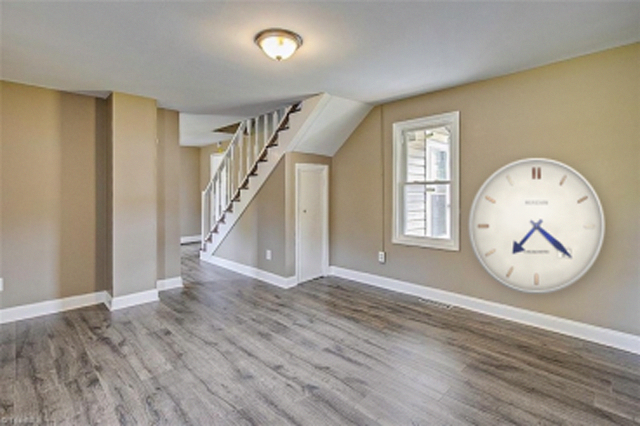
7h22
